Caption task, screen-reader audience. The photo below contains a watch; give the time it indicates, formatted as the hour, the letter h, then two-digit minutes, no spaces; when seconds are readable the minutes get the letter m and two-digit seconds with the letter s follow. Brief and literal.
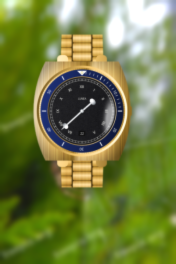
1h38
